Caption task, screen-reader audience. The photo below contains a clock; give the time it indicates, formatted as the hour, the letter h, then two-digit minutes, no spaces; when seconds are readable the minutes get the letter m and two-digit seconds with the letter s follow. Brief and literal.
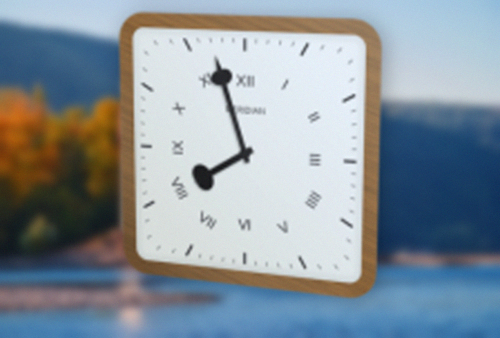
7h57
